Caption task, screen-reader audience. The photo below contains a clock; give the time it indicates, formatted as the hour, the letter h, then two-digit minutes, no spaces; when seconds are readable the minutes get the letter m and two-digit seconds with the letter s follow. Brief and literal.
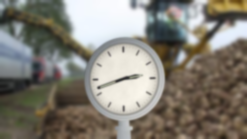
2h42
